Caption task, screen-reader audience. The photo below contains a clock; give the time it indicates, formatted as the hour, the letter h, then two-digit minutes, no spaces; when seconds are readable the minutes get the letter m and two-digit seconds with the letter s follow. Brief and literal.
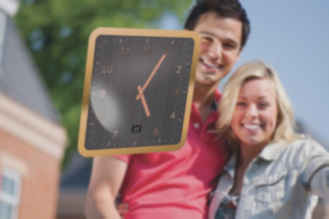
5h05
